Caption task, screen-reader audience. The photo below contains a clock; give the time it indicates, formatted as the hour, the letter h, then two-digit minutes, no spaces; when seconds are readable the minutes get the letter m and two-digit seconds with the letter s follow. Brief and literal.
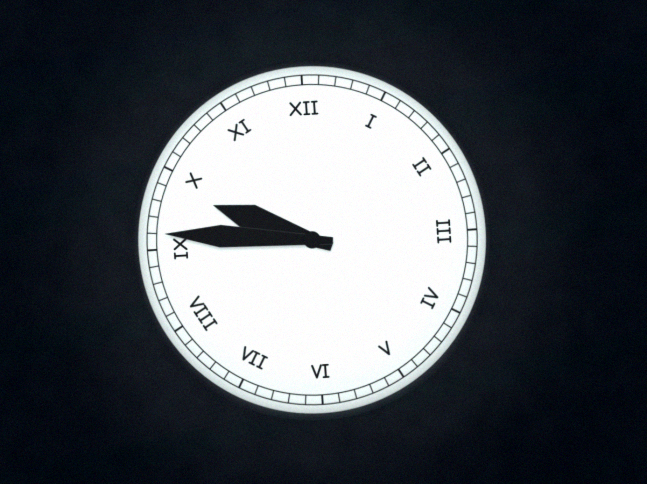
9h46
